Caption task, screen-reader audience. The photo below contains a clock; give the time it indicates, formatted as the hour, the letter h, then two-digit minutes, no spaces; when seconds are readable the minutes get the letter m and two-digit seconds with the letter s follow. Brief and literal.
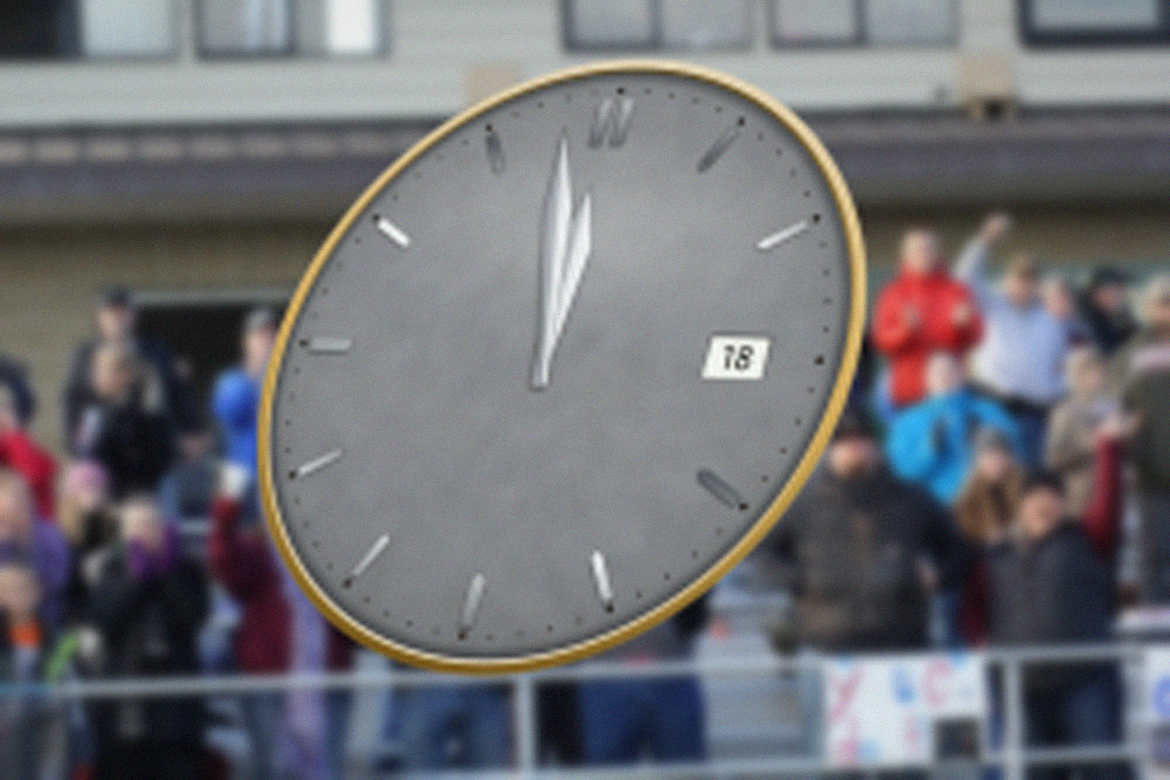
11h58
